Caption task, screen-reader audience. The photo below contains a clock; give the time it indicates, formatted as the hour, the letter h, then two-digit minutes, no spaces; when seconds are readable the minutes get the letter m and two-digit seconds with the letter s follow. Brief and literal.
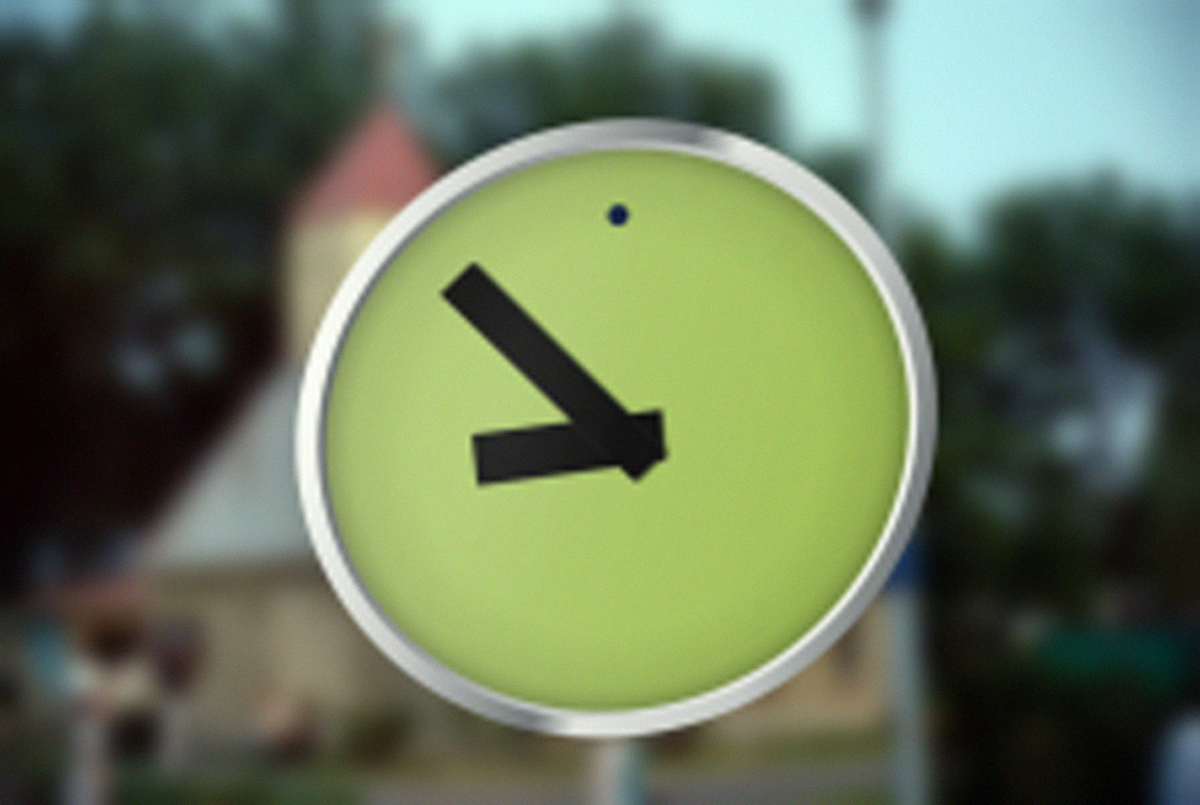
8h53
